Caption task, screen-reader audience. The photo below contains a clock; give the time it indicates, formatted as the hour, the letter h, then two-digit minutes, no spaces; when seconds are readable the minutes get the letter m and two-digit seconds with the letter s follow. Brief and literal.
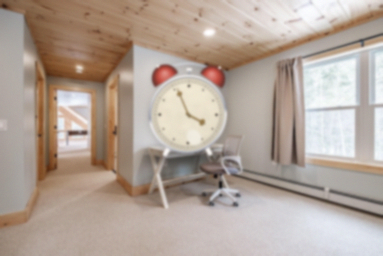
3h56
